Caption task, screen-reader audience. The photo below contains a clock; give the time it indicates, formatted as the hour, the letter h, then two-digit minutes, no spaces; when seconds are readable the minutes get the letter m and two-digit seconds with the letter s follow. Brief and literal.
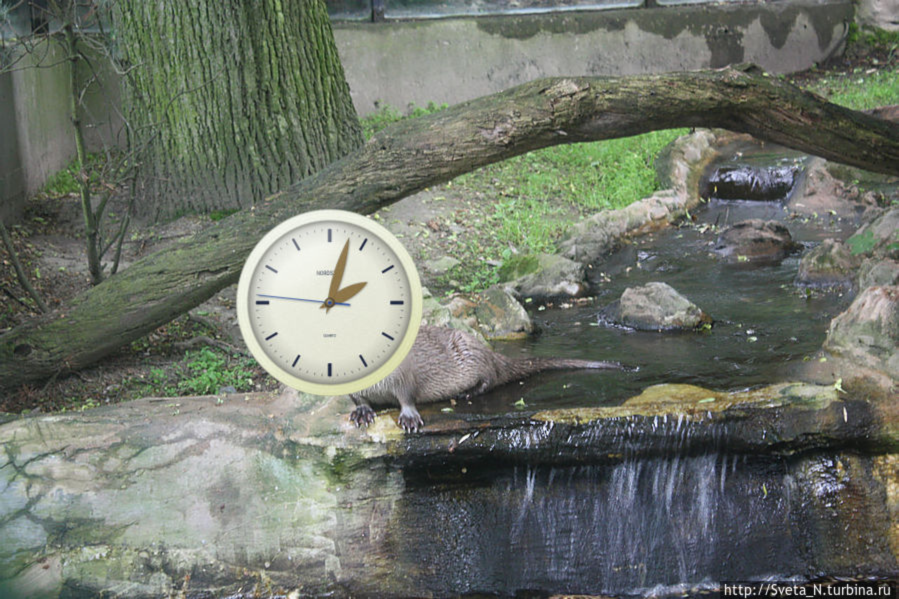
2h02m46s
